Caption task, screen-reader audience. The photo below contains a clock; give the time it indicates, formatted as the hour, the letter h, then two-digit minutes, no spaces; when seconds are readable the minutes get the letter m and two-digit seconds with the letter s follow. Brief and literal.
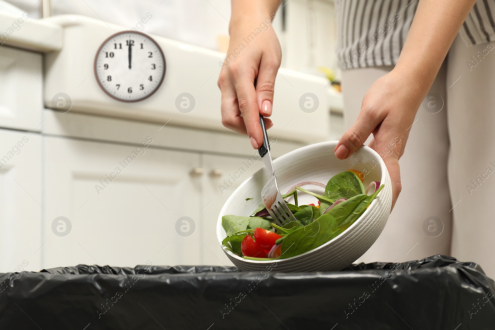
12h00
